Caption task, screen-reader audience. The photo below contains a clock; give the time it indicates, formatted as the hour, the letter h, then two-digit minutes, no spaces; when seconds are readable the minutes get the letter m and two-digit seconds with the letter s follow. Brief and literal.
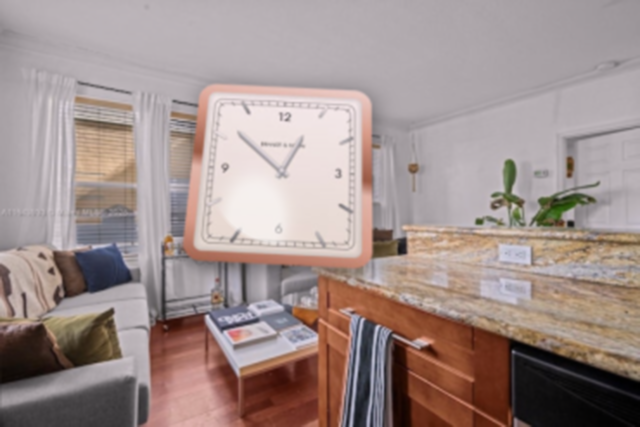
12h52
